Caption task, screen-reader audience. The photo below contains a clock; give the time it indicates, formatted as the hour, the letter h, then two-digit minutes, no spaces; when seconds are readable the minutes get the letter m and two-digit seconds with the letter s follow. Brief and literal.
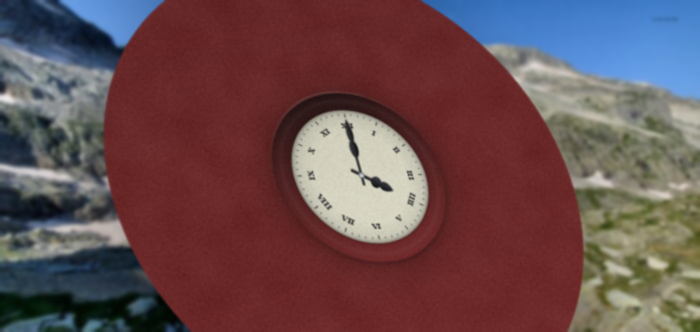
4h00
